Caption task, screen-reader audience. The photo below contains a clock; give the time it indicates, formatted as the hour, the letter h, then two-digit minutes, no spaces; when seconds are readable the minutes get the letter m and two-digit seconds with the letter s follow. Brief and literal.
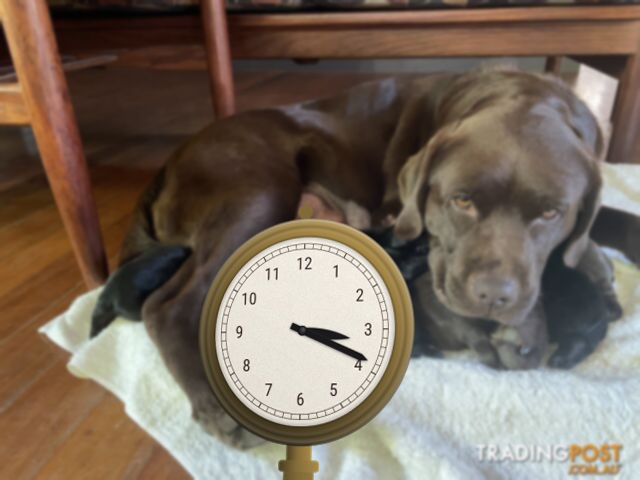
3h19
